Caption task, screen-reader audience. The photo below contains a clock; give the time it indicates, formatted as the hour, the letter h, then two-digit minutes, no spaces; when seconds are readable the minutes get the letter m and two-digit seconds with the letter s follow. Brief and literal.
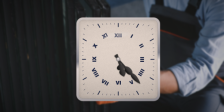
5h23
